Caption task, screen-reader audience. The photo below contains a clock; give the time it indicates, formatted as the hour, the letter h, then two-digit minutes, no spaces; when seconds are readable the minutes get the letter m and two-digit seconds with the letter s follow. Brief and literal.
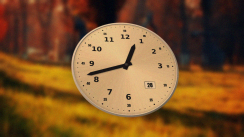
12h42
